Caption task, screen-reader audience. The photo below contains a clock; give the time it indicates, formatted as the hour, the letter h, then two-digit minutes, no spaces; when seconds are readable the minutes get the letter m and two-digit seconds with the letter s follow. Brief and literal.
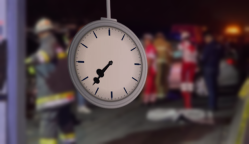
7h37
